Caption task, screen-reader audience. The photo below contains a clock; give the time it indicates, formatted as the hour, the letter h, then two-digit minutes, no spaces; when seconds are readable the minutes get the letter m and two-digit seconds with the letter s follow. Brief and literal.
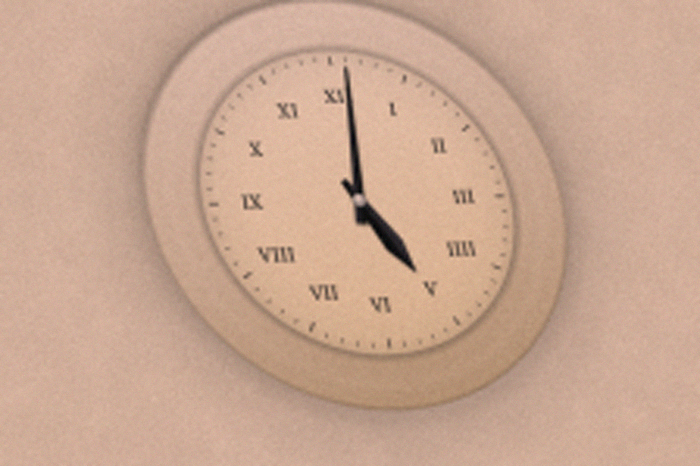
5h01
